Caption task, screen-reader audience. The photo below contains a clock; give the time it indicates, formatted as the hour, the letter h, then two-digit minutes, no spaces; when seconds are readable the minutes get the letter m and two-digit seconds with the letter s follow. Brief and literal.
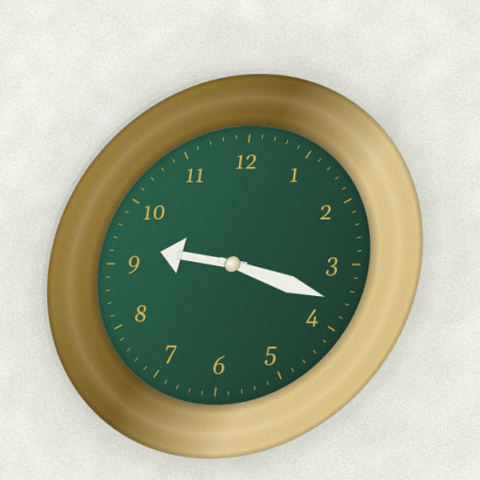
9h18
